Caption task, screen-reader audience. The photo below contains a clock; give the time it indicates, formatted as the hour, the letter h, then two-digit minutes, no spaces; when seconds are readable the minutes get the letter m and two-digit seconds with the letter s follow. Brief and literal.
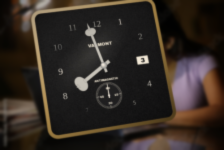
7h58
